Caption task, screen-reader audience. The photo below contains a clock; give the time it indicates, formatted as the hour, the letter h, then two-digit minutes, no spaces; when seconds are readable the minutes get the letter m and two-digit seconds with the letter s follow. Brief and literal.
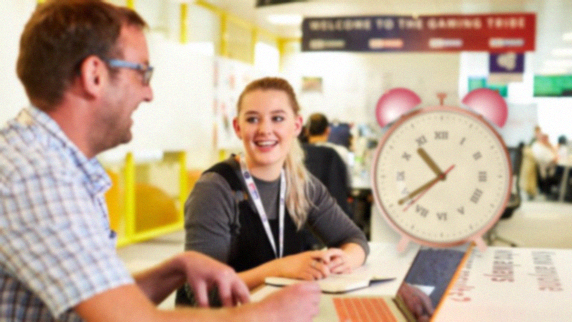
10h39m38s
